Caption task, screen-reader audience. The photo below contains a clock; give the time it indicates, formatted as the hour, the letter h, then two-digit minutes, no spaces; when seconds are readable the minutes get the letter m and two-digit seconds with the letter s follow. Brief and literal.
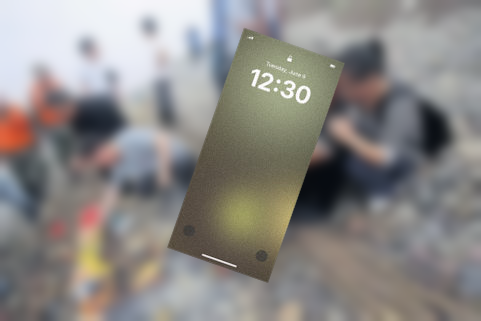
12h30
